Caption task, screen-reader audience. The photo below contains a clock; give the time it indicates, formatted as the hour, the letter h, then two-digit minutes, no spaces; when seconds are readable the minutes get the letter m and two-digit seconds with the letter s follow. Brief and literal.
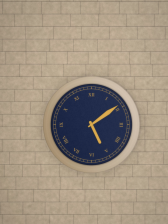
5h09
